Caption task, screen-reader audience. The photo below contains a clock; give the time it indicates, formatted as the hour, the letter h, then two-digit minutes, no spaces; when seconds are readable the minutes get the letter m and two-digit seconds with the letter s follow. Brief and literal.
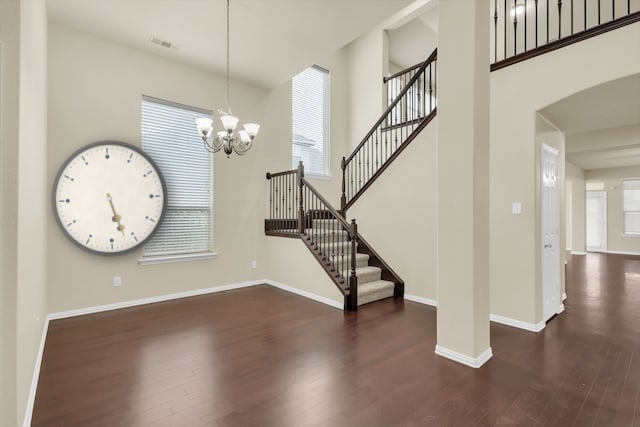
5h27
